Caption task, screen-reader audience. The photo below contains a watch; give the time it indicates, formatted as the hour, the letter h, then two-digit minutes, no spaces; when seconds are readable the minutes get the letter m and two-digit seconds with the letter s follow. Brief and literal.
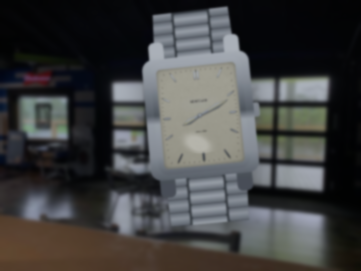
8h11
